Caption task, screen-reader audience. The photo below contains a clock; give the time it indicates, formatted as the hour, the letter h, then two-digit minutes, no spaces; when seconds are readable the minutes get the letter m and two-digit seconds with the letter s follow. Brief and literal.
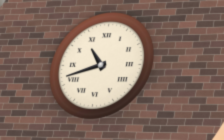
10h42
